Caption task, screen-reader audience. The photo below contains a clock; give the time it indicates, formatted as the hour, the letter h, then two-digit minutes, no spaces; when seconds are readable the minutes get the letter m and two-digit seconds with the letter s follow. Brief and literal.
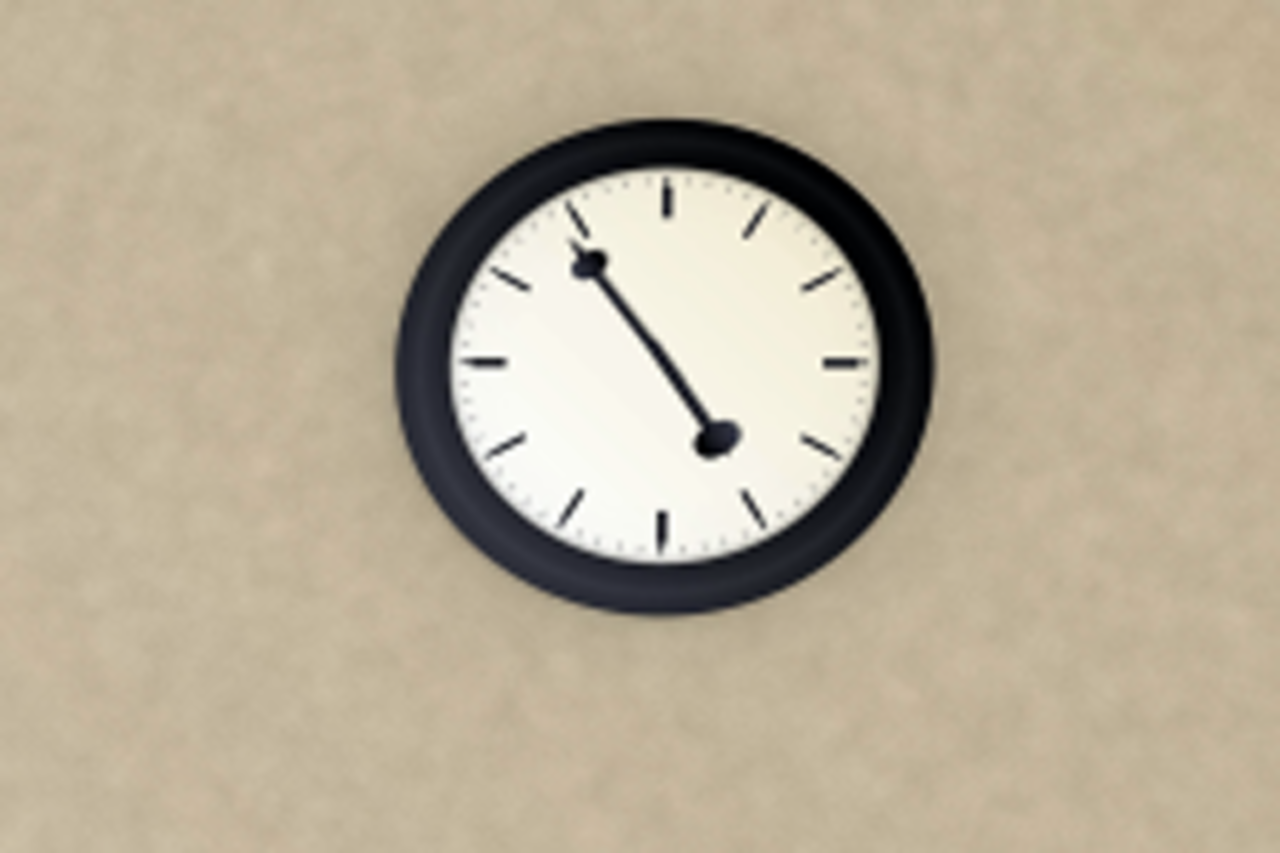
4h54
